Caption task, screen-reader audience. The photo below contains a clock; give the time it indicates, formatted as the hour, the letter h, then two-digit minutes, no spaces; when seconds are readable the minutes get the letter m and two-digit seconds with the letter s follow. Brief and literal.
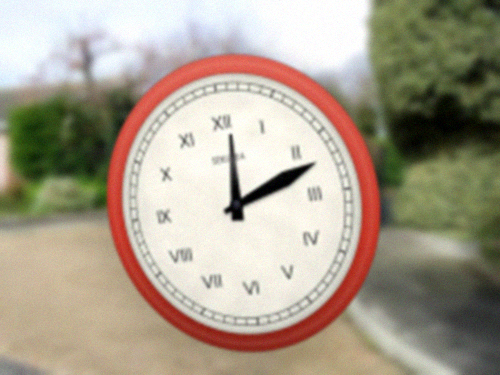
12h12
